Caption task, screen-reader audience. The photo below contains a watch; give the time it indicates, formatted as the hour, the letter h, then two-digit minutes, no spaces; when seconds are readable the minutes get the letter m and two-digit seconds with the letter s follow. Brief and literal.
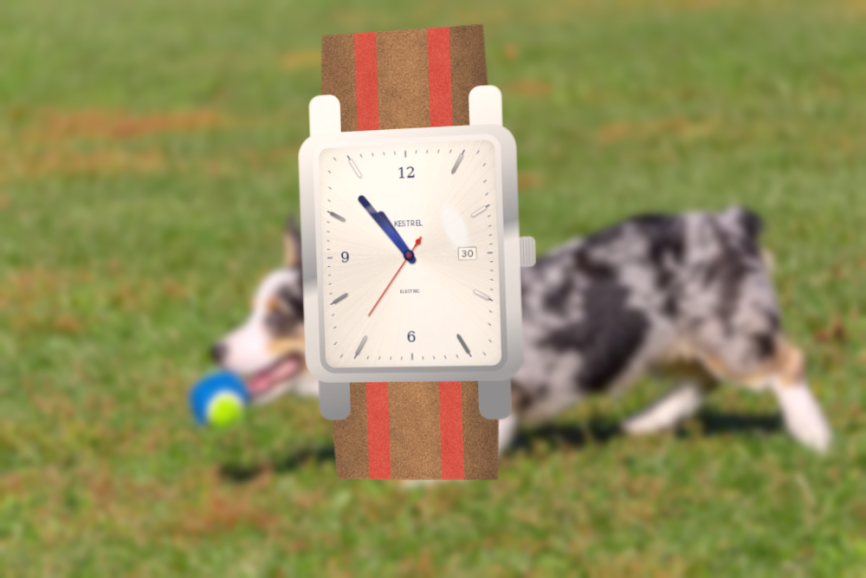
10h53m36s
